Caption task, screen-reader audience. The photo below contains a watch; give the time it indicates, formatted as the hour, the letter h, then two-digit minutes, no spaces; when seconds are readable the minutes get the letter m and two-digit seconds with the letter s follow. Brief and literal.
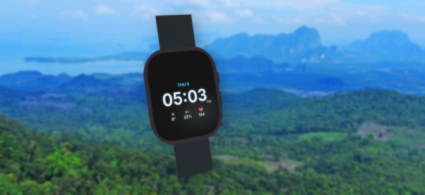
5h03
